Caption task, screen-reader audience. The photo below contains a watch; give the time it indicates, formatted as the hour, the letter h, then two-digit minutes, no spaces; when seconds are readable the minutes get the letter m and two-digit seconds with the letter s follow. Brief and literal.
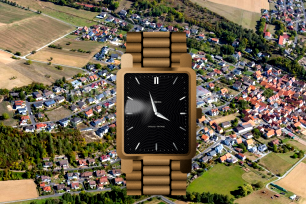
3h57
